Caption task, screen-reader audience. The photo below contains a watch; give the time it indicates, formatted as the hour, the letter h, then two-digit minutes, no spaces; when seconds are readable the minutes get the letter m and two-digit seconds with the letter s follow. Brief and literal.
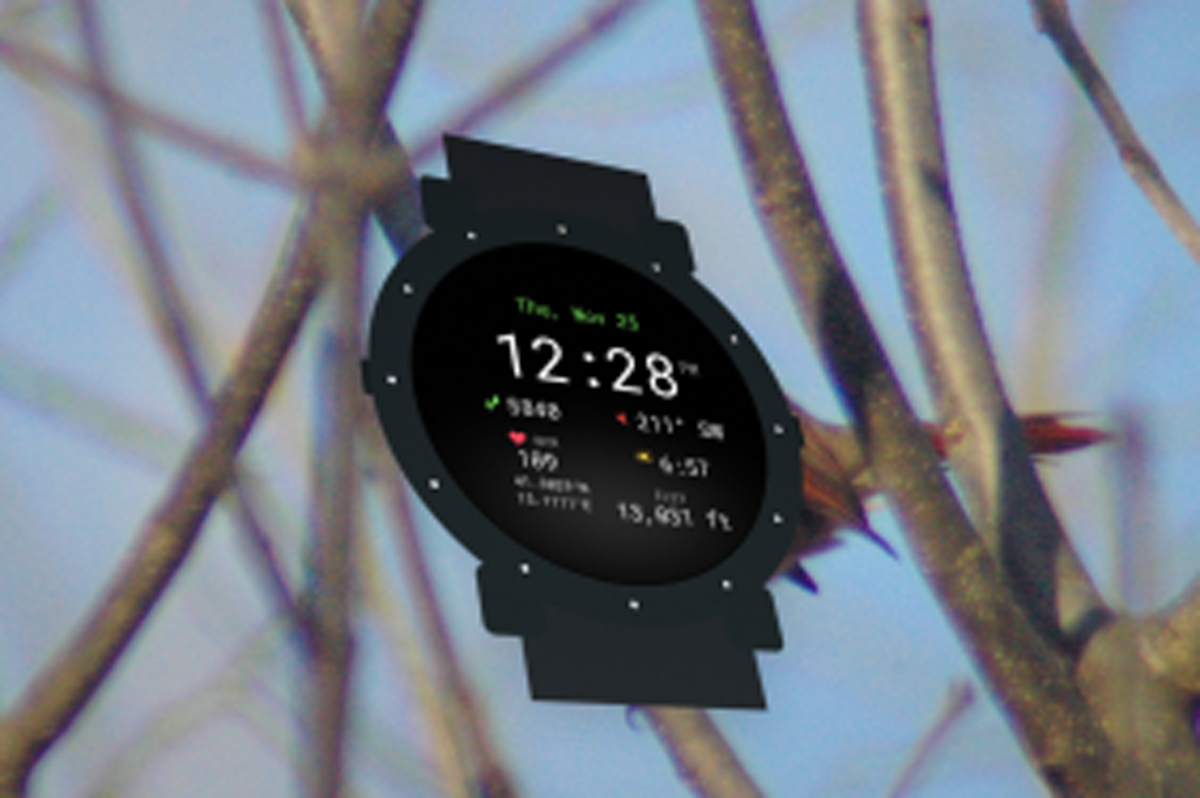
12h28
